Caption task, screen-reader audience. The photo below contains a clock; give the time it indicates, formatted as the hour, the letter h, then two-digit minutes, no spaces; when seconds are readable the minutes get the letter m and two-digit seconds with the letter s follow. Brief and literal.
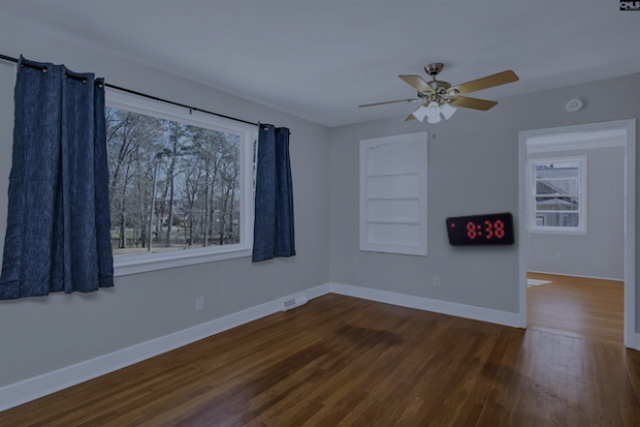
8h38
